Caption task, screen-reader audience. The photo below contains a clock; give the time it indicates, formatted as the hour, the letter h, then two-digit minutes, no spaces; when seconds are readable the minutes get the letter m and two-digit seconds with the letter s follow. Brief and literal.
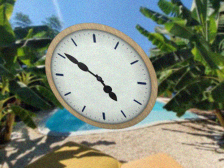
4h51
